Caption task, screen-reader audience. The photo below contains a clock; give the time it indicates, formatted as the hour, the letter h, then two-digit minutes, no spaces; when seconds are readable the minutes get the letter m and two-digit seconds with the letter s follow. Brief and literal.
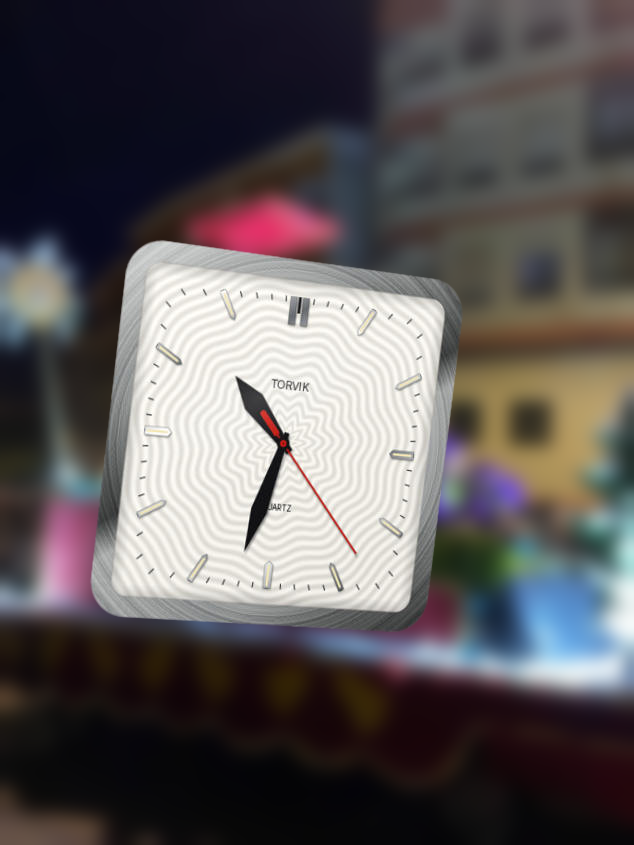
10h32m23s
